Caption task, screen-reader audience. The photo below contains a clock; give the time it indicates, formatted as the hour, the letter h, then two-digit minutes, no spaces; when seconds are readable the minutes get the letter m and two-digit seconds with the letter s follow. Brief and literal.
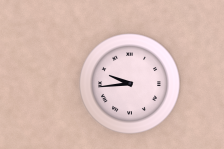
9h44
